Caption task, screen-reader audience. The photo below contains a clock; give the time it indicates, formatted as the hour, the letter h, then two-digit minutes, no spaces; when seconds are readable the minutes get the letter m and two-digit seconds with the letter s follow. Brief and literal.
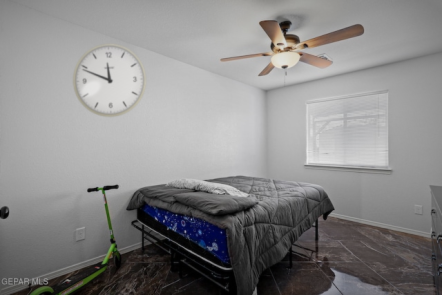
11h49
